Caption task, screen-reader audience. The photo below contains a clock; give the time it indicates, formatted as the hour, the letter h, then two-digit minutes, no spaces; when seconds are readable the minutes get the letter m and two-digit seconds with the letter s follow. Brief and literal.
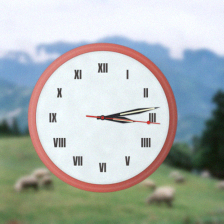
3h13m16s
